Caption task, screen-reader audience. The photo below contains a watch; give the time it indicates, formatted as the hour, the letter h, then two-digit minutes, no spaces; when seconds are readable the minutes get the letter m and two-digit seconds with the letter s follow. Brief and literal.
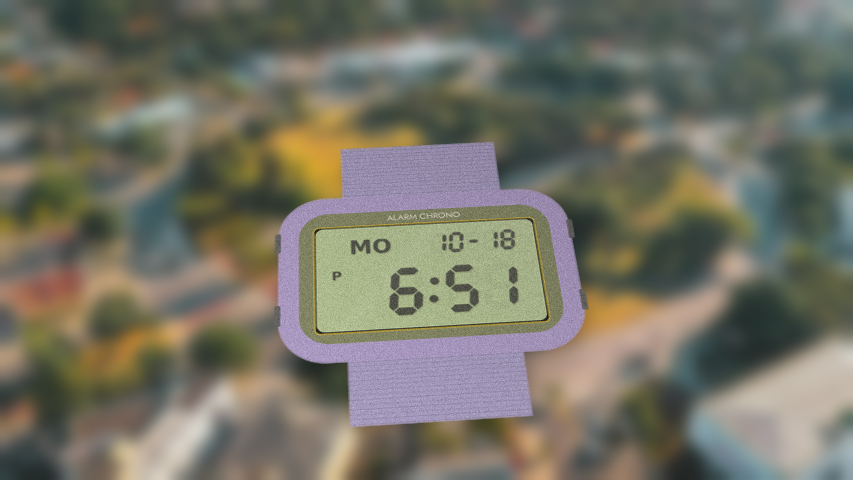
6h51
